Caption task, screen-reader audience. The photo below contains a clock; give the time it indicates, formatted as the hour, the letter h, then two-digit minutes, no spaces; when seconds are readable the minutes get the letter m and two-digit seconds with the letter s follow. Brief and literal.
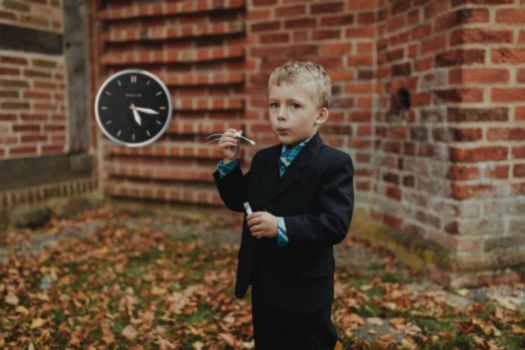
5h17
